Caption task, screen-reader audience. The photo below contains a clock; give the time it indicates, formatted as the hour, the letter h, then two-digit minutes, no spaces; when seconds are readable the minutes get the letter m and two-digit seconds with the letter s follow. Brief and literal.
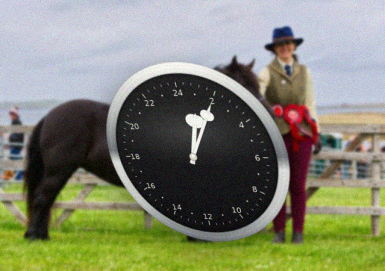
1h05
